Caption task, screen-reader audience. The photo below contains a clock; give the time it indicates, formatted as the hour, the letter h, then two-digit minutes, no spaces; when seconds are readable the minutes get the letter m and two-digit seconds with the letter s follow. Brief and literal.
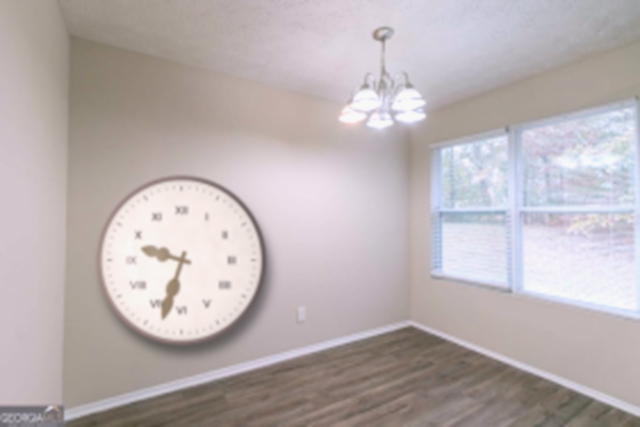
9h33
